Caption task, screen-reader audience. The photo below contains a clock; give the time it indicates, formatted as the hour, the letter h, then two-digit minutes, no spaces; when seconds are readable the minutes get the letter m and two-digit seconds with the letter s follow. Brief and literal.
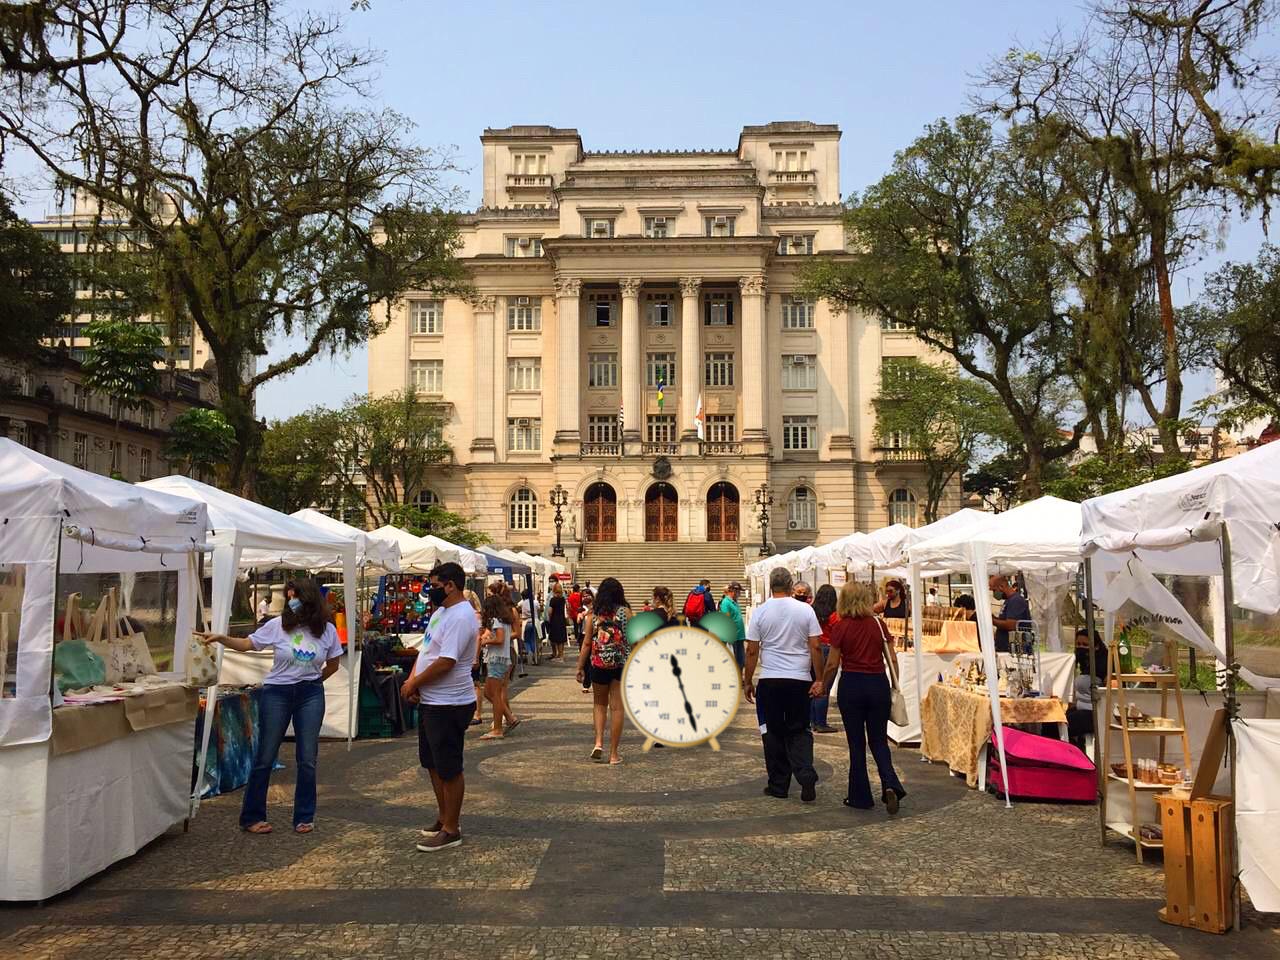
11h27
